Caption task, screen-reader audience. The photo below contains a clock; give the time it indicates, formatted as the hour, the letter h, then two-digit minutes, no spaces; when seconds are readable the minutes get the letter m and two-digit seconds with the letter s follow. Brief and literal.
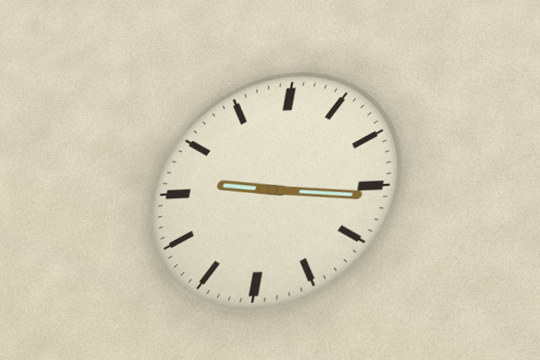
9h16
